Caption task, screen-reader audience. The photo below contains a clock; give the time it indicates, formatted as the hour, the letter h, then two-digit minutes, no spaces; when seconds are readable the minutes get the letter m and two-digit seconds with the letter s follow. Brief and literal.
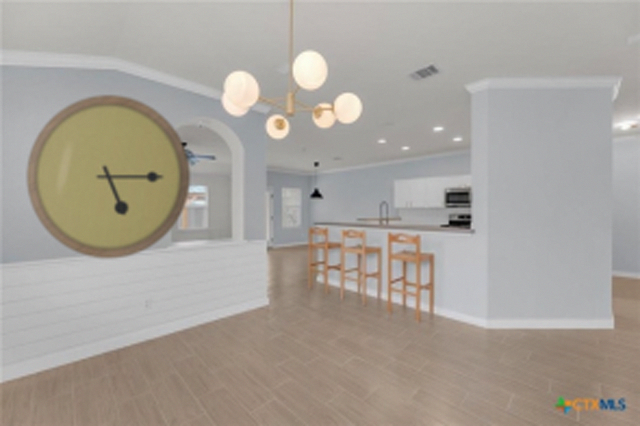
5h15
